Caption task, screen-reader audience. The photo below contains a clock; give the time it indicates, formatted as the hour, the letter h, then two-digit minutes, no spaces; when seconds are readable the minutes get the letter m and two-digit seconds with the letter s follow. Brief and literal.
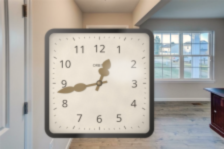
12h43
